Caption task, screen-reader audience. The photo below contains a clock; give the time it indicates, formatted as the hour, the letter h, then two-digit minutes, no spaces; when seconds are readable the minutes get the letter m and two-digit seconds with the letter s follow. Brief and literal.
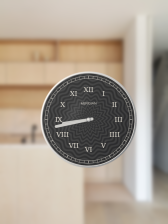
8h43
